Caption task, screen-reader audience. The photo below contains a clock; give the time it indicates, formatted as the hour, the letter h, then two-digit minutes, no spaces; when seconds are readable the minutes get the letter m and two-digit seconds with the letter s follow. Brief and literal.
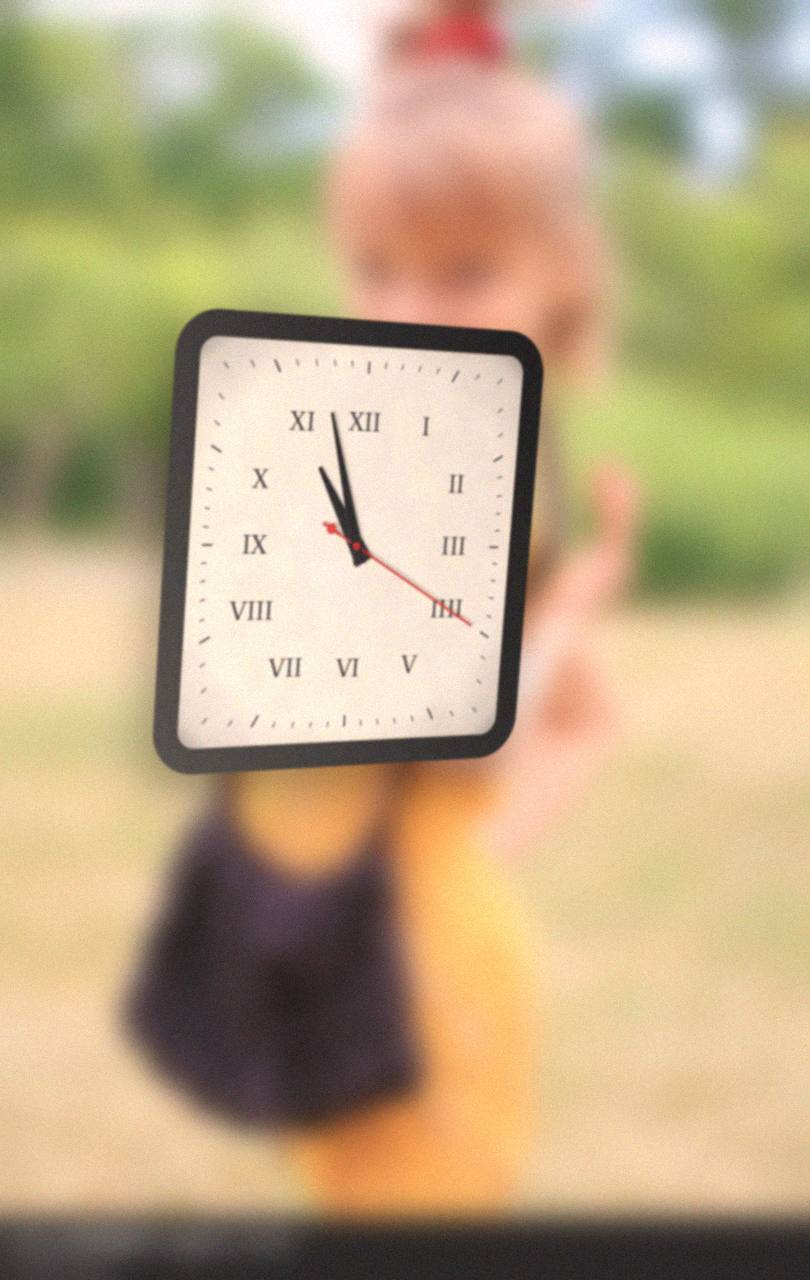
10h57m20s
